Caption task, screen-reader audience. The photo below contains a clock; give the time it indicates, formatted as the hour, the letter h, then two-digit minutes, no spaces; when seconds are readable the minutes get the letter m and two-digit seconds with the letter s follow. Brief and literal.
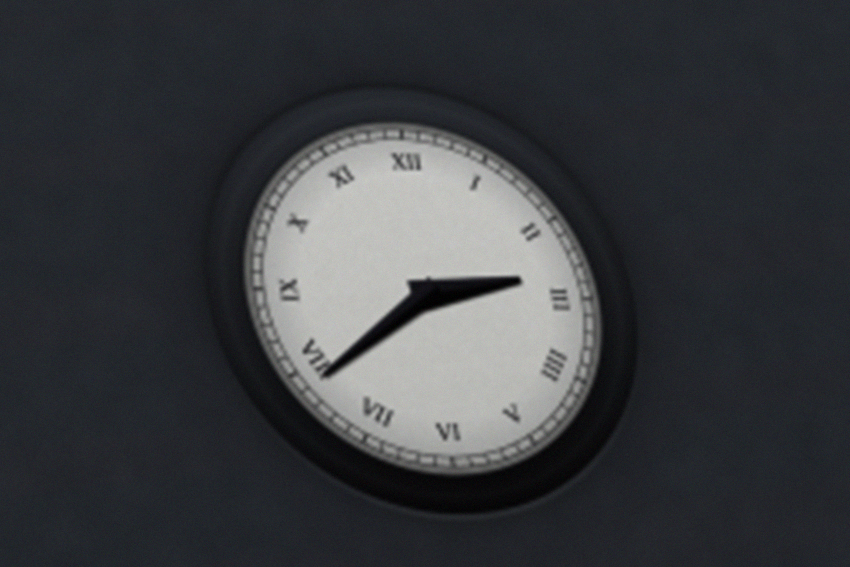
2h39
